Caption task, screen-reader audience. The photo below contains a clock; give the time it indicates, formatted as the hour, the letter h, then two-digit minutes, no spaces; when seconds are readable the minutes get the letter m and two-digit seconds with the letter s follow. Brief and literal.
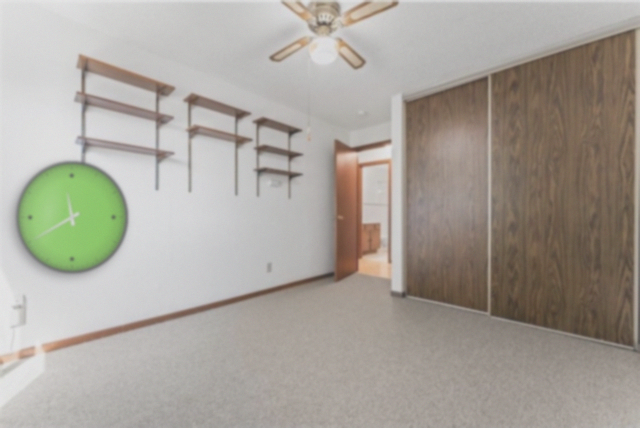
11h40
